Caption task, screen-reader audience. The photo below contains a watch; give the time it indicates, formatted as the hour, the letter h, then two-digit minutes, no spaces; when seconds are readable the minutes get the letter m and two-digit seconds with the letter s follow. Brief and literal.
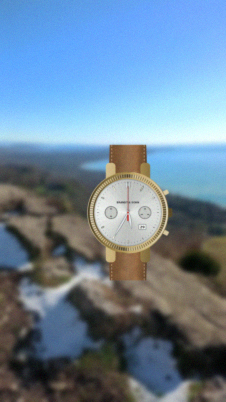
5h35
